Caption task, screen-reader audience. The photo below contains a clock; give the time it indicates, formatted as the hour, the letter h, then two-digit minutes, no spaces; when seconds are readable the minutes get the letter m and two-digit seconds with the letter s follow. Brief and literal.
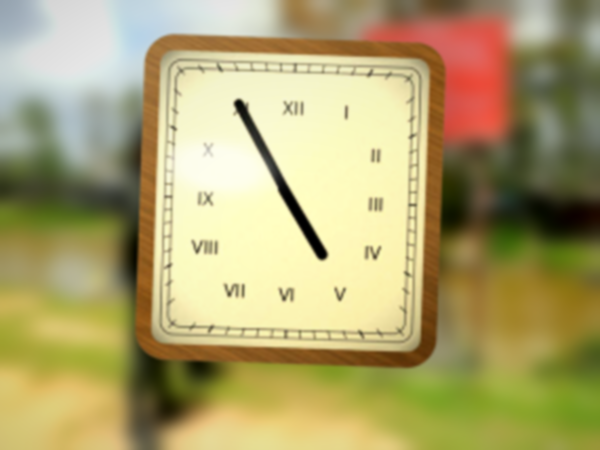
4h55
